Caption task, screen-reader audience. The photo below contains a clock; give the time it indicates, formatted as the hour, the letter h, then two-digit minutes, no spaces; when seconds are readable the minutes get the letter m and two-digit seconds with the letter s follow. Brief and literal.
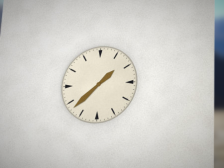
1h38
